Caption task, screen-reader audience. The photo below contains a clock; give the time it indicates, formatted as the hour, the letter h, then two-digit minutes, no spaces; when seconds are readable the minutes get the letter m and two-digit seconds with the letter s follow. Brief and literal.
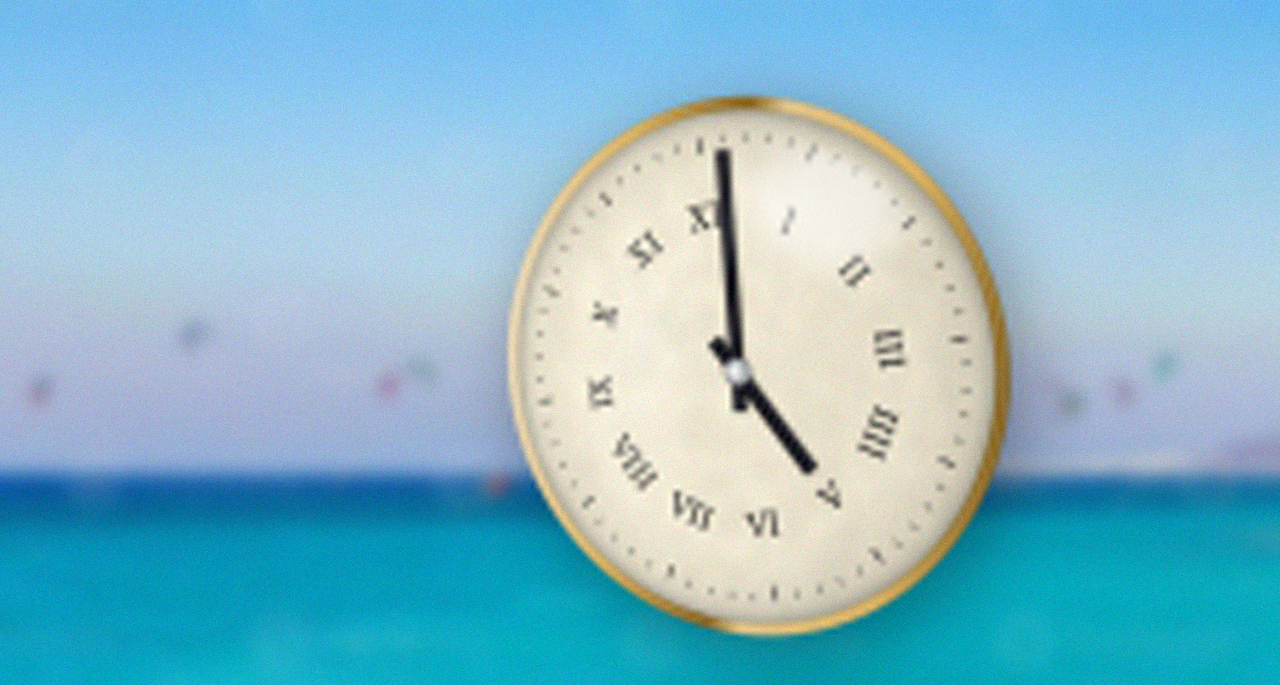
5h01
